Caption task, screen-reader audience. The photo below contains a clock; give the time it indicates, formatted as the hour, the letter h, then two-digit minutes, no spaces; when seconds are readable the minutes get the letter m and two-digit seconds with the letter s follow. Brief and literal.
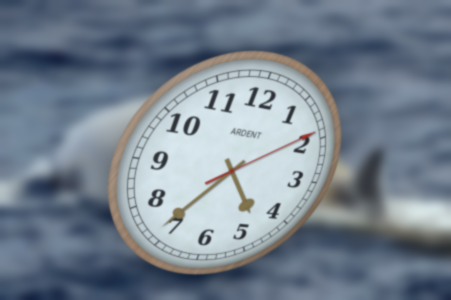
4h36m09s
